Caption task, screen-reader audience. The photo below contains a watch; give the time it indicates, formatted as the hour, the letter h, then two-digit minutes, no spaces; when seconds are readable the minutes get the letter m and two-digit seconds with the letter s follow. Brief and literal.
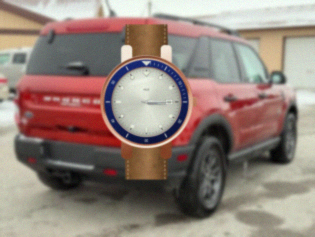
3h15
